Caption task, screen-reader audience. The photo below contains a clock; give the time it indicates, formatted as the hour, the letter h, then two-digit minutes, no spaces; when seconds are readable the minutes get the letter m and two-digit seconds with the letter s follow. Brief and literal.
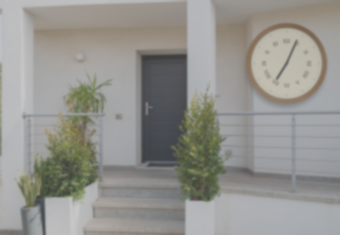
7h04
